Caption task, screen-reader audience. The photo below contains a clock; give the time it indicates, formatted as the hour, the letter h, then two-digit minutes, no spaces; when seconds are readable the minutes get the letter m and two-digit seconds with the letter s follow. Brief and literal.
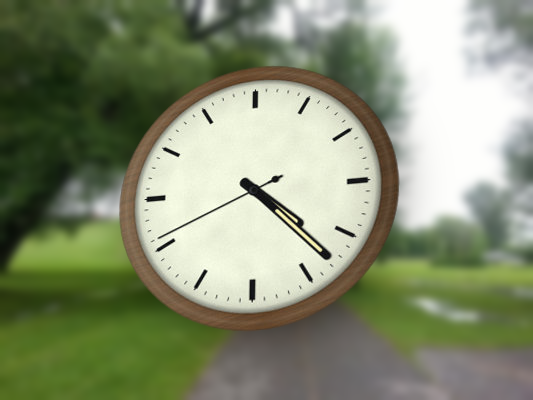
4h22m41s
